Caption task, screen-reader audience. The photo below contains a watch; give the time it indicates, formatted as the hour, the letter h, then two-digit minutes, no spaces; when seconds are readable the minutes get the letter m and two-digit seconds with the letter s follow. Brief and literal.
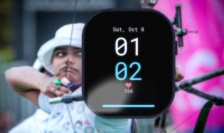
1h02
